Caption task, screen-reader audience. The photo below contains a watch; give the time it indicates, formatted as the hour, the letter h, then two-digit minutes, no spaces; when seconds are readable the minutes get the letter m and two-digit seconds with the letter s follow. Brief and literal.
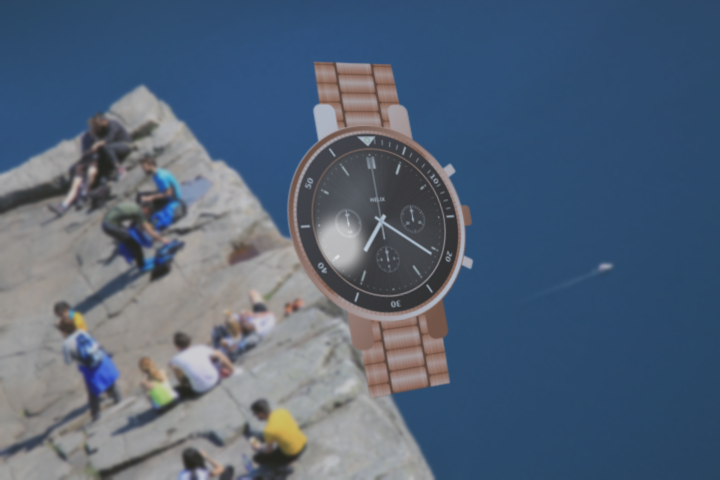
7h21
